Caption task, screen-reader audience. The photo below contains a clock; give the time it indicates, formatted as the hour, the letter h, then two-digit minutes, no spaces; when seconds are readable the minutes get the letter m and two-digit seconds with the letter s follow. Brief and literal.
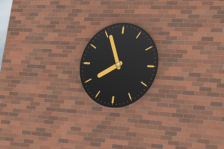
7h56
